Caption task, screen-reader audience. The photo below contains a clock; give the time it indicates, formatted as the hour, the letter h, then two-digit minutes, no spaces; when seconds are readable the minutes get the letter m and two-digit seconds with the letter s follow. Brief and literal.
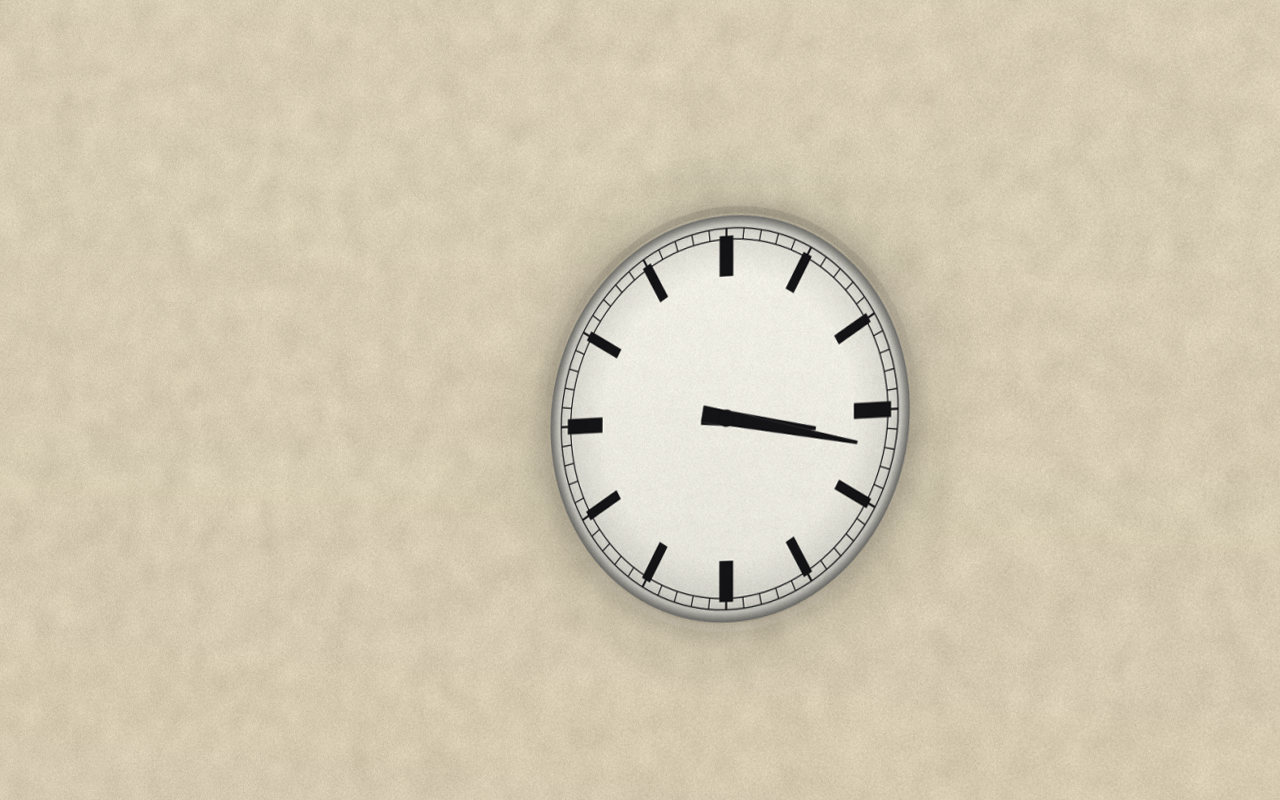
3h17
